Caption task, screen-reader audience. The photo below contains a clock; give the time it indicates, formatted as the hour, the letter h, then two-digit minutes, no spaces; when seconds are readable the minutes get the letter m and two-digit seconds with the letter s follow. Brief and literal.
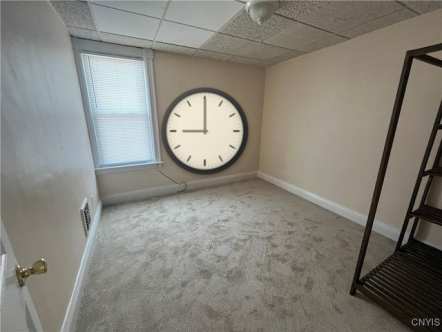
9h00
